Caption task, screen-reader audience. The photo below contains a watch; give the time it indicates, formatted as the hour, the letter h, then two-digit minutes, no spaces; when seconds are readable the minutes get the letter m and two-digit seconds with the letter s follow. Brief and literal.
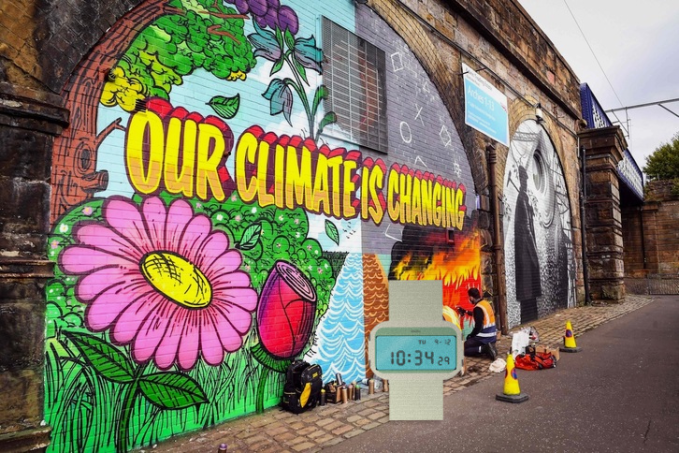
10h34m29s
